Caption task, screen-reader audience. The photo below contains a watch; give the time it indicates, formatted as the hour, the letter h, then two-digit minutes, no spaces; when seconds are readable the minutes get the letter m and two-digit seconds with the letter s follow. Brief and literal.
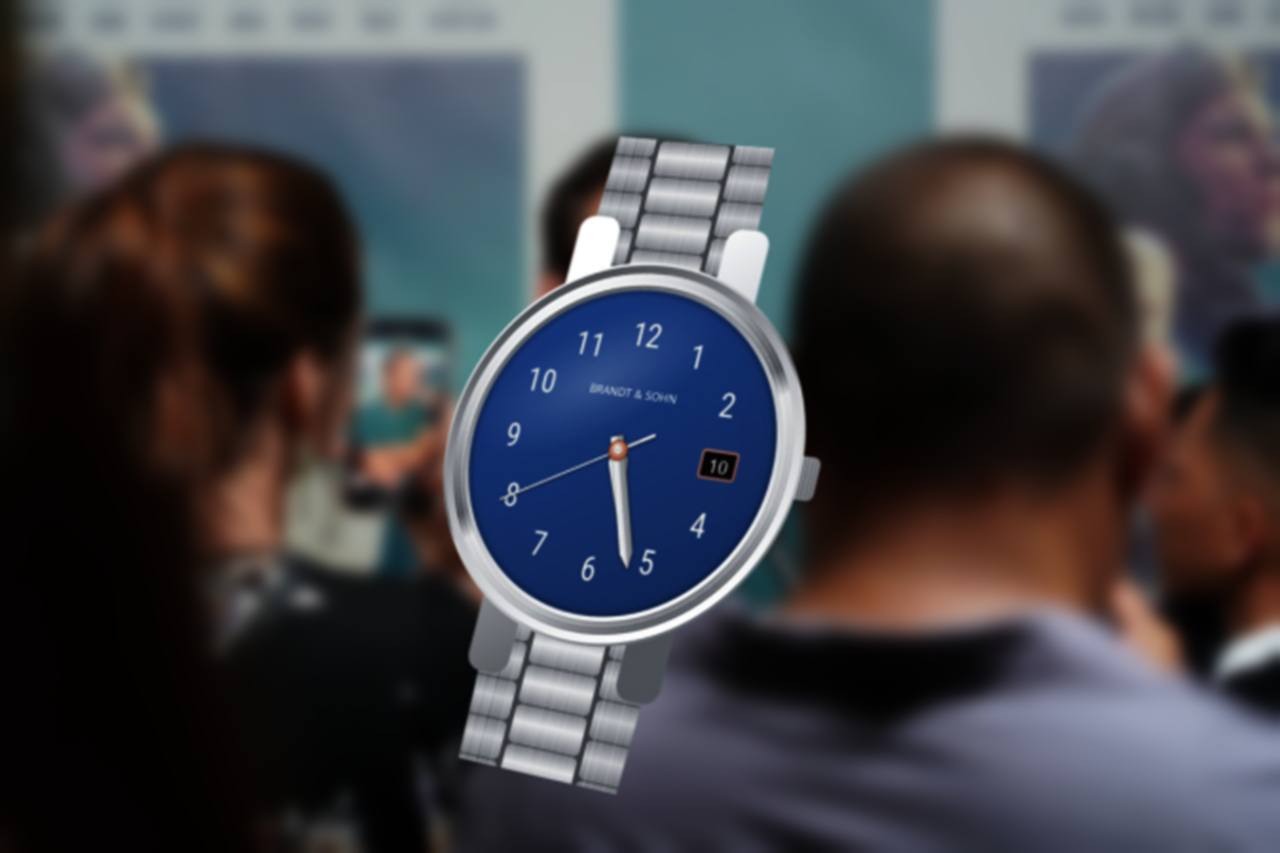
5h26m40s
